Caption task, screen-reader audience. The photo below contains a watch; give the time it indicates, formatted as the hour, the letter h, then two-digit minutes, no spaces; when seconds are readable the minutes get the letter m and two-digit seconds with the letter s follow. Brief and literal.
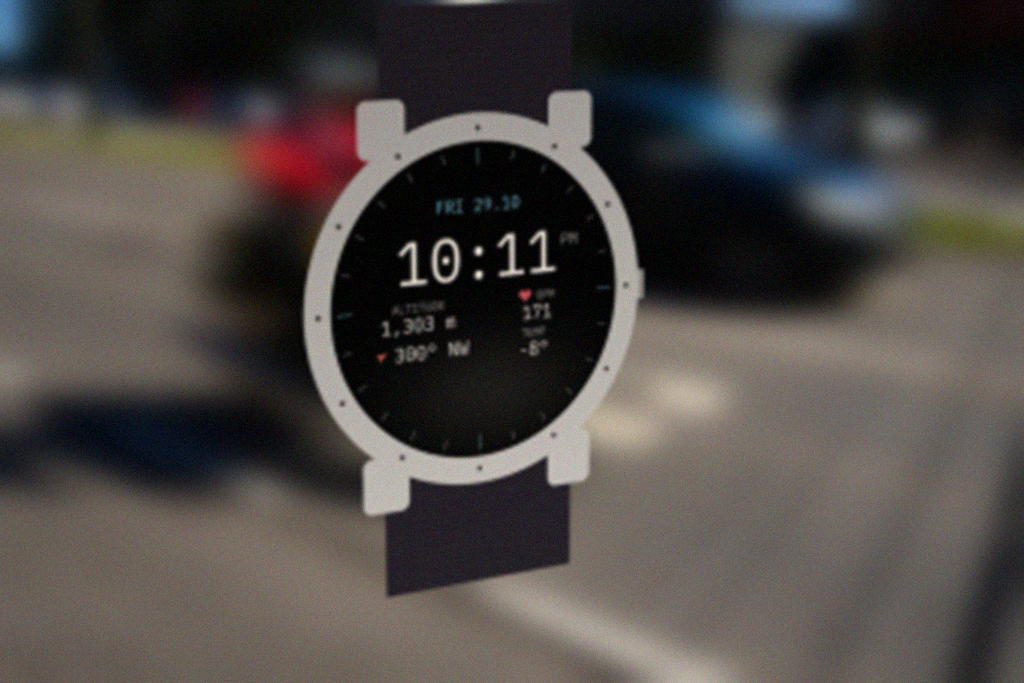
10h11
